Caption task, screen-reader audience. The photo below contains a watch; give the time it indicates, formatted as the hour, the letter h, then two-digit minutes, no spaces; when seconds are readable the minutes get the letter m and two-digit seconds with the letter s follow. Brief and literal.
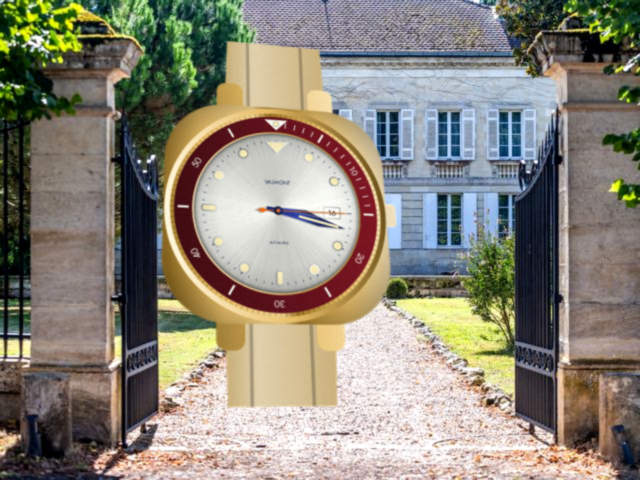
3h17m15s
